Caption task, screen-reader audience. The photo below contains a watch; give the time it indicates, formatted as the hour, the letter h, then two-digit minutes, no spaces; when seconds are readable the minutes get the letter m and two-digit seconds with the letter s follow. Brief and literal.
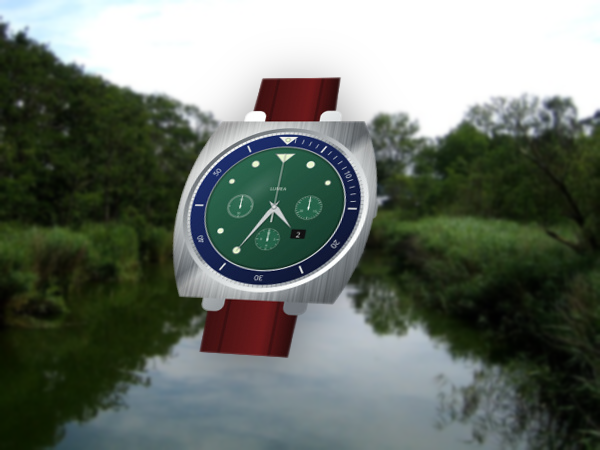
4h35
